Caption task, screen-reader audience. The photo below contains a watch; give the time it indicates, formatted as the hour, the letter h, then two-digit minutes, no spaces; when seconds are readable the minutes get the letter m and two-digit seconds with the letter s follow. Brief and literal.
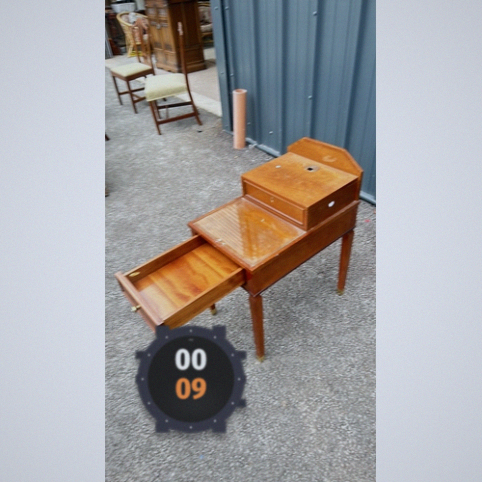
0h09
